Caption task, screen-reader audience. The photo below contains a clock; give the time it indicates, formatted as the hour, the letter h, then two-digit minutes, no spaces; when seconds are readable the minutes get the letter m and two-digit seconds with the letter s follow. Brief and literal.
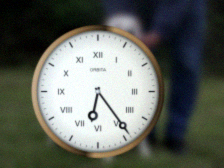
6h24
